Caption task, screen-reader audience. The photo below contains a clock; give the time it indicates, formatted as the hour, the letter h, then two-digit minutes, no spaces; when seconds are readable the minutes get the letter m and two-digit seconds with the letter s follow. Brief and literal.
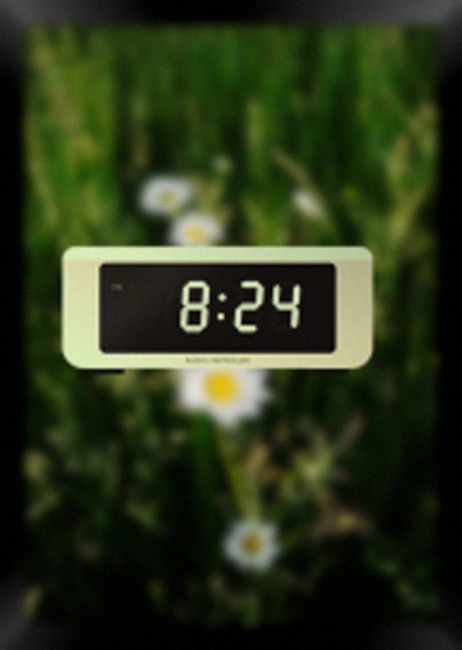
8h24
